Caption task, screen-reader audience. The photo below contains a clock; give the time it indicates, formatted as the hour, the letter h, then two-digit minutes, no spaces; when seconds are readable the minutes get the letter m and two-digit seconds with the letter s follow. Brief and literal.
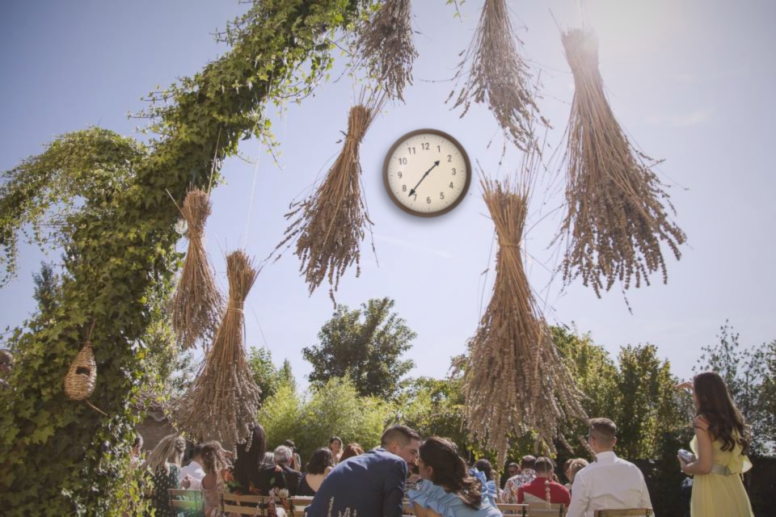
1h37
